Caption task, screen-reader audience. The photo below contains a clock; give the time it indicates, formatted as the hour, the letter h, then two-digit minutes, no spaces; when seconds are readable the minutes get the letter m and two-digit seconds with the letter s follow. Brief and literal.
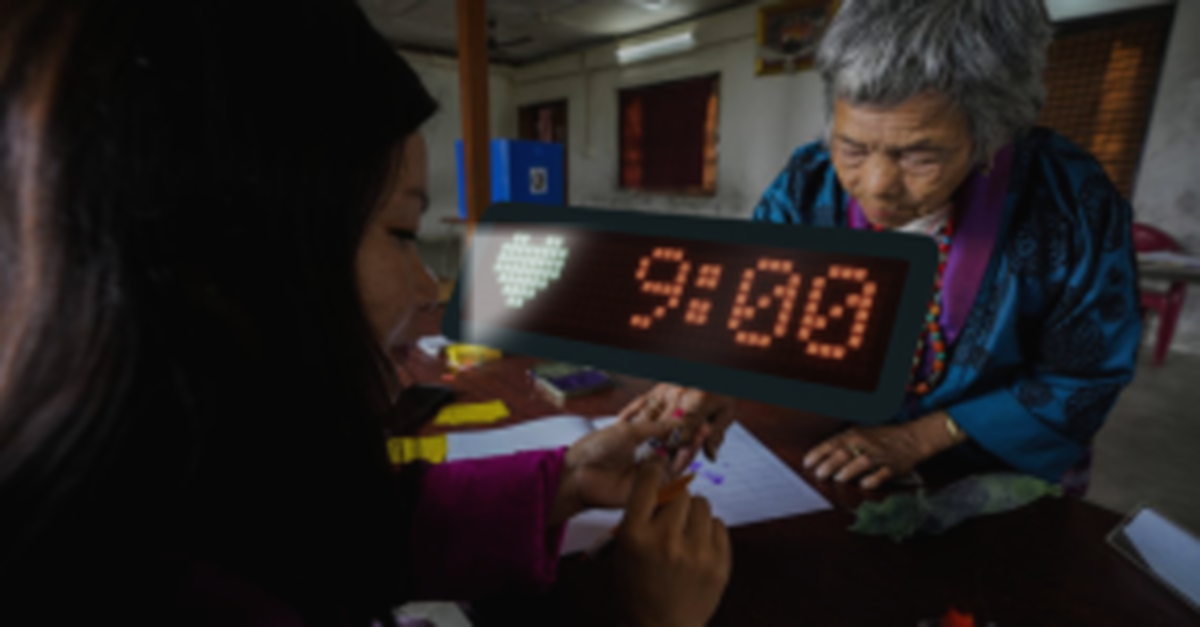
9h00
